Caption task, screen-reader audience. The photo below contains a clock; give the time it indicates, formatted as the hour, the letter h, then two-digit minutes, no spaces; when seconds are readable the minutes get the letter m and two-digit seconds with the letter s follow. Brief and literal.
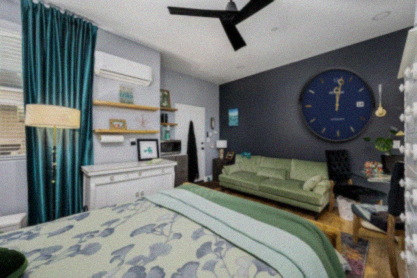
12h02
